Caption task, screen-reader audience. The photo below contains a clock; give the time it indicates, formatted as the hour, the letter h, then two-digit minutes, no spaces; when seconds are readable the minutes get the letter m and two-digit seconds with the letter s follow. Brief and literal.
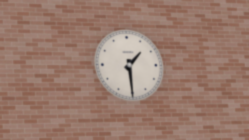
1h30
